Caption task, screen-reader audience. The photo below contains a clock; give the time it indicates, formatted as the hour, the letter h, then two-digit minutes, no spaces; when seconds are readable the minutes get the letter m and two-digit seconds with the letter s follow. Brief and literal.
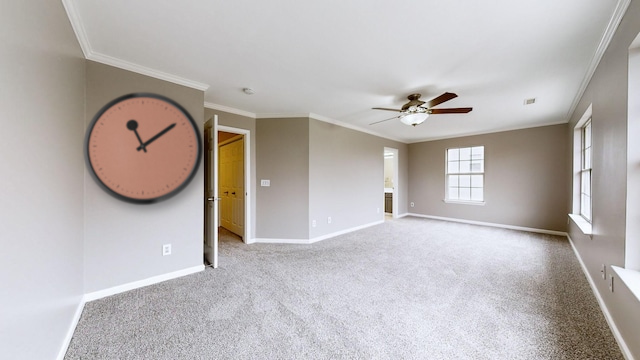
11h09
